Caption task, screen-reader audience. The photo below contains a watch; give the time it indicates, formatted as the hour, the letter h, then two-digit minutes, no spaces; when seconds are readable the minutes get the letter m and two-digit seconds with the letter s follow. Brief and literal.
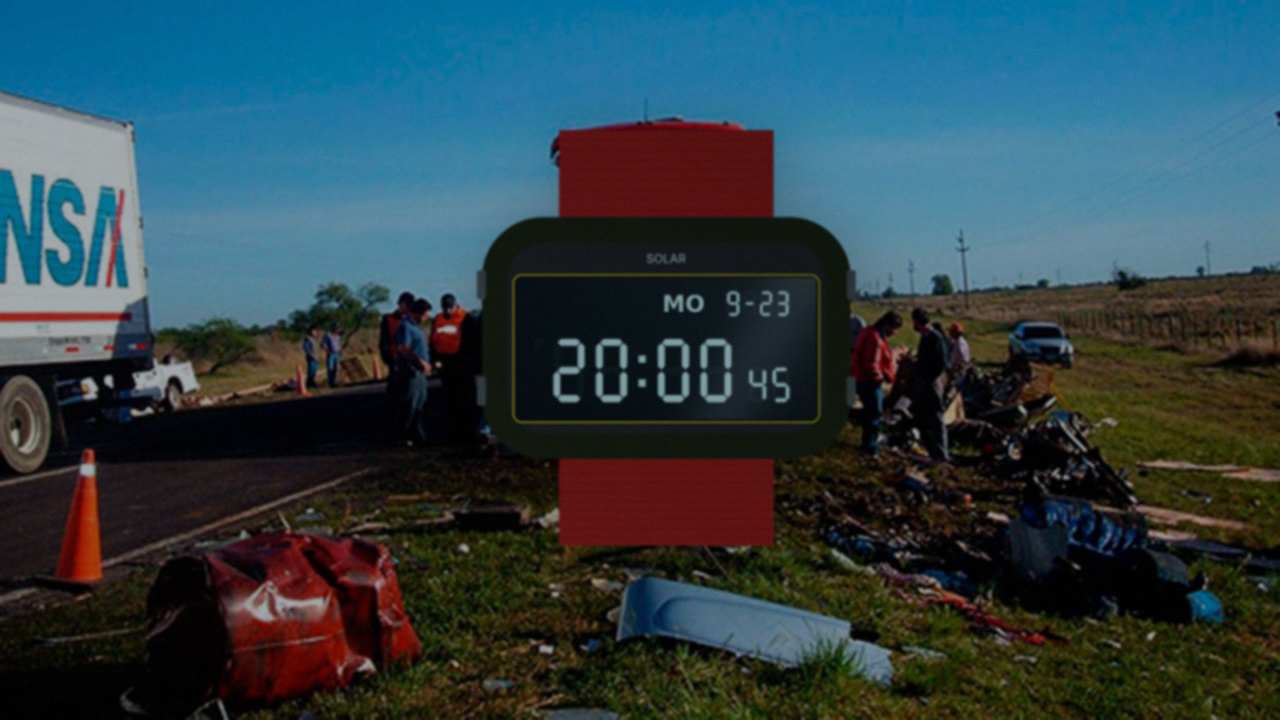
20h00m45s
